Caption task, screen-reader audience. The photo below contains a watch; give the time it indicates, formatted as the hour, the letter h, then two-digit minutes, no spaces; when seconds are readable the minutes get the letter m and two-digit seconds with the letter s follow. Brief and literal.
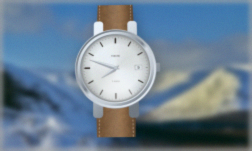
7h48
